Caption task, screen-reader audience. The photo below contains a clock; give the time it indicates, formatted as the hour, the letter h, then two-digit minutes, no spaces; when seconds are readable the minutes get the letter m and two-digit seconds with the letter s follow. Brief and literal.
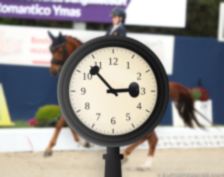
2h53
